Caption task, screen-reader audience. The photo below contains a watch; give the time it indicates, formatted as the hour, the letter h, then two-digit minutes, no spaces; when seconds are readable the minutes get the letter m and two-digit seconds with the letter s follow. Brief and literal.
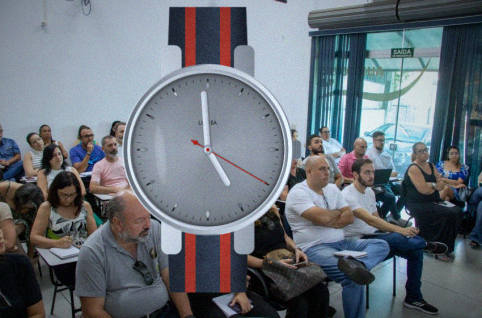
4h59m20s
